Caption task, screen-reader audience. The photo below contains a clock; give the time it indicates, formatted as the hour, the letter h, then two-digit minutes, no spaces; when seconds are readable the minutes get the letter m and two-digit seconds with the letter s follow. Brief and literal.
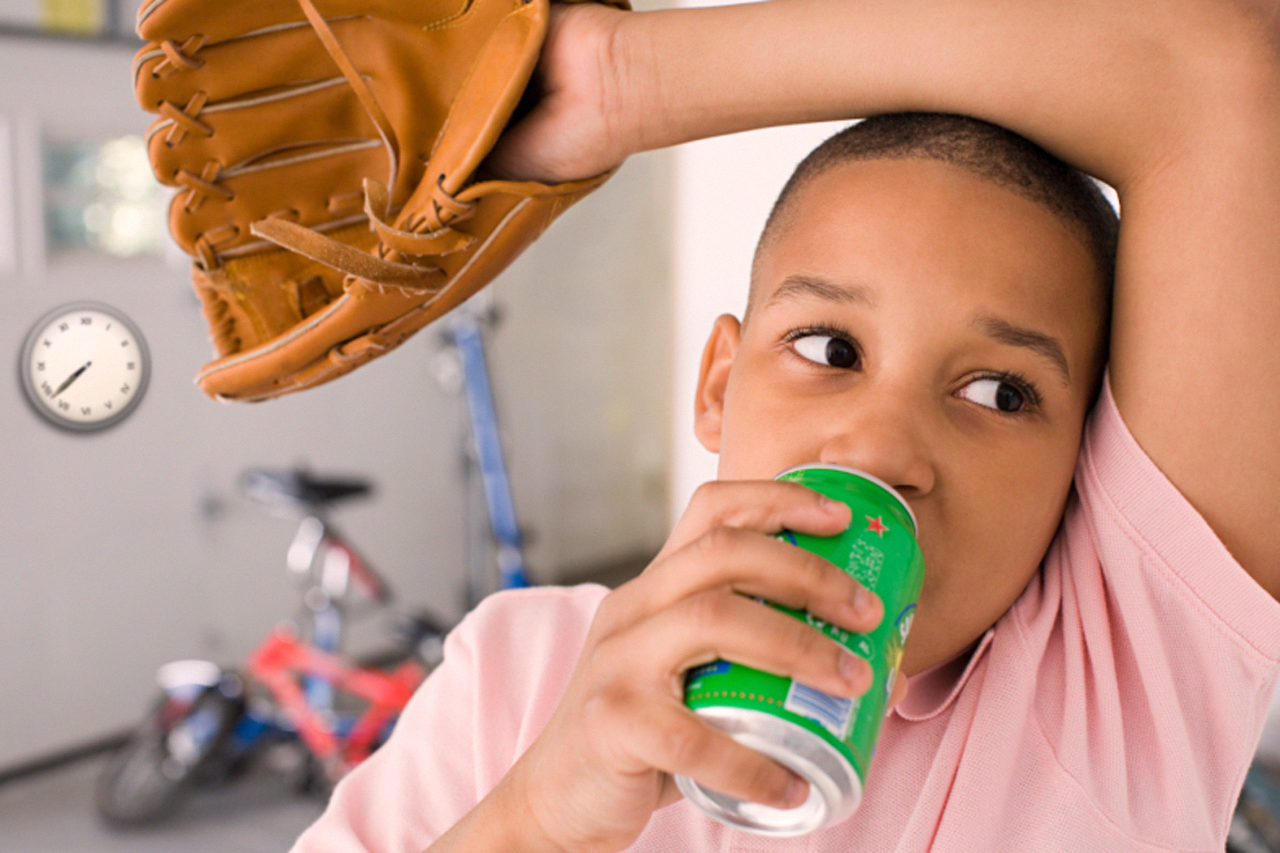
7h38
